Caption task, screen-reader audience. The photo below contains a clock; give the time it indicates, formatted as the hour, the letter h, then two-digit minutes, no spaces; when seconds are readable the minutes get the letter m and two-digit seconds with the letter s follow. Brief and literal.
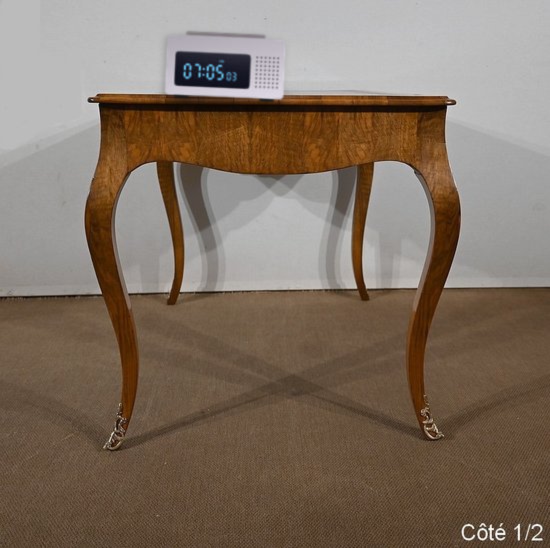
7h05
